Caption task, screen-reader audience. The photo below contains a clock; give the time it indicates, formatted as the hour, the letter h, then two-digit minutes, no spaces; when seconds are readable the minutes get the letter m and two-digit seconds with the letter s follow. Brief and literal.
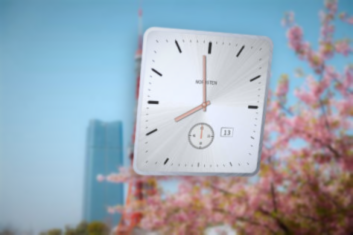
7h59
